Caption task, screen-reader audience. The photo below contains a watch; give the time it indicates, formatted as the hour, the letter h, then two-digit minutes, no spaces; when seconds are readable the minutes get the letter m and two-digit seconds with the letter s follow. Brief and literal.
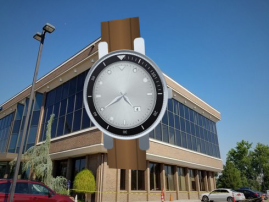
4h40
